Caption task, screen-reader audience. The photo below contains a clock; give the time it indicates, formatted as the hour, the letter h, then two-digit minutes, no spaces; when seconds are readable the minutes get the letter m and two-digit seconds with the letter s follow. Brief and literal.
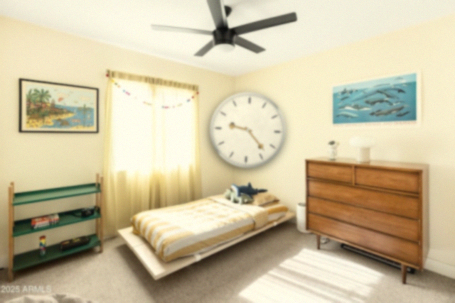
9h23
